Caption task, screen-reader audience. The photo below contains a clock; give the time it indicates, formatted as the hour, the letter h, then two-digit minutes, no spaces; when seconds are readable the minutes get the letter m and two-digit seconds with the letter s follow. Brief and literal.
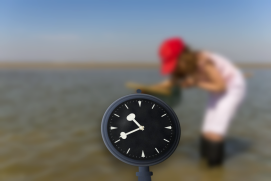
10h41
